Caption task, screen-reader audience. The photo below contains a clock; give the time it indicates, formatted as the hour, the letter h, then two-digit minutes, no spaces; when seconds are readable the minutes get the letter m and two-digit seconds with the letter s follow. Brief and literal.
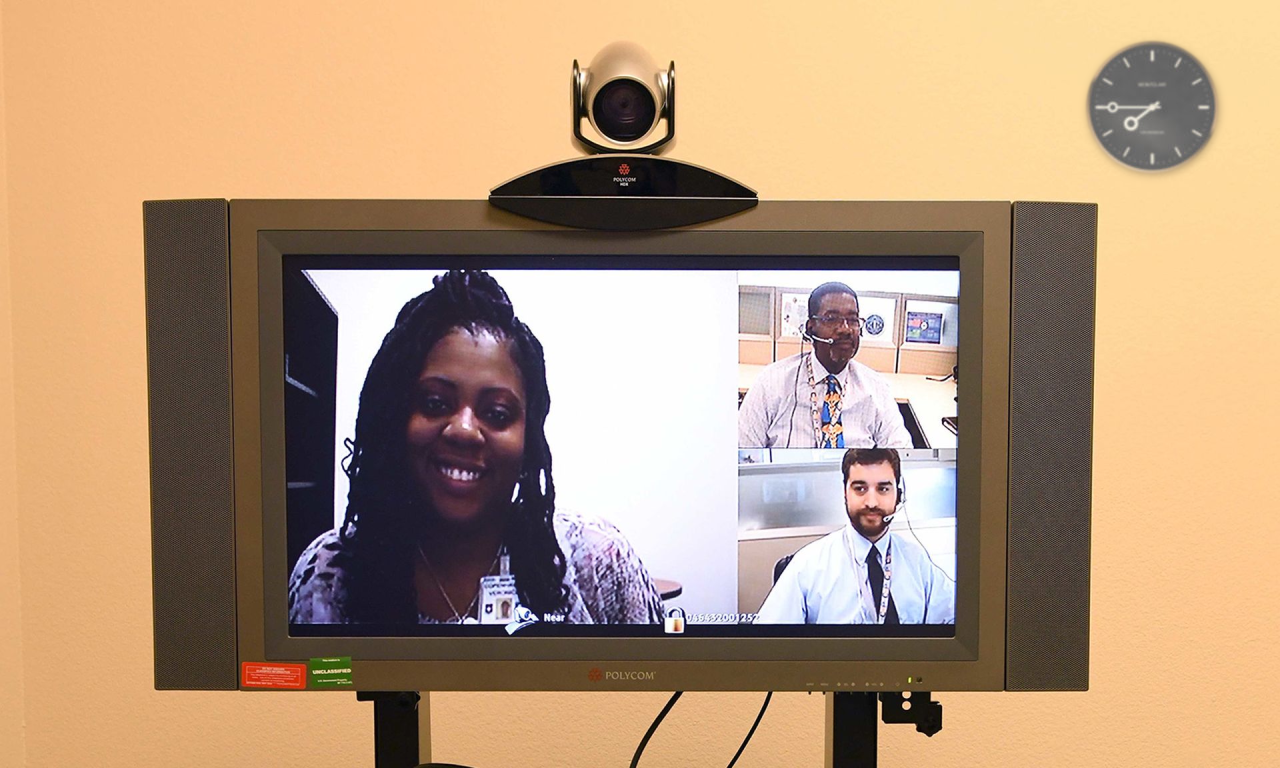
7h45
